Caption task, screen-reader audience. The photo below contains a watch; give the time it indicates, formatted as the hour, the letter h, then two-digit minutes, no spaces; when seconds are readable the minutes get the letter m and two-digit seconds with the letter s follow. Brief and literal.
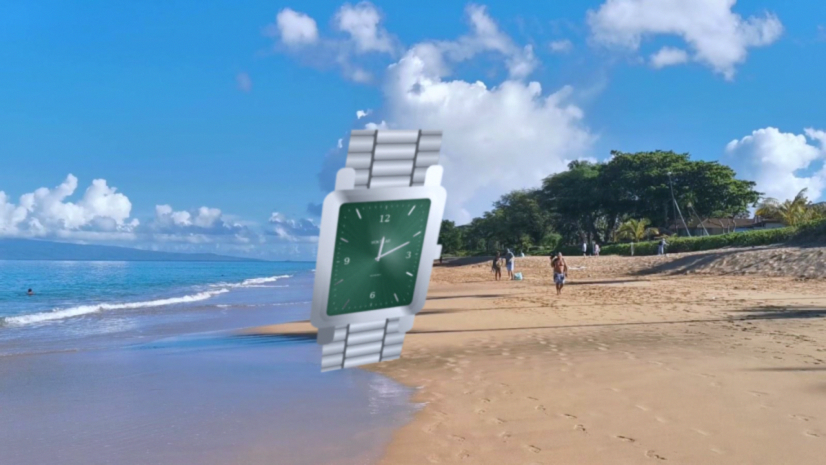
12h11
